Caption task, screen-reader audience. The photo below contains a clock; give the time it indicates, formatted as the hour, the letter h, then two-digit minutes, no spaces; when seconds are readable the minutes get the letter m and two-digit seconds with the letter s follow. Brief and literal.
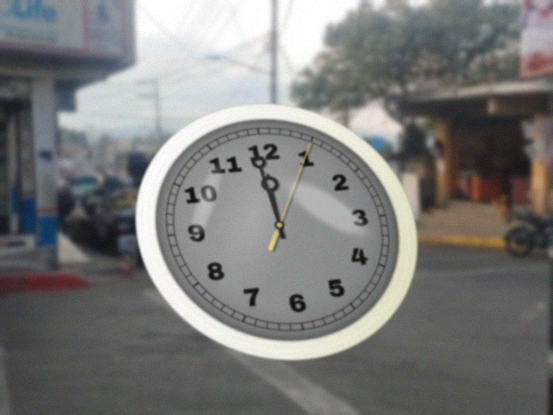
11h59m05s
